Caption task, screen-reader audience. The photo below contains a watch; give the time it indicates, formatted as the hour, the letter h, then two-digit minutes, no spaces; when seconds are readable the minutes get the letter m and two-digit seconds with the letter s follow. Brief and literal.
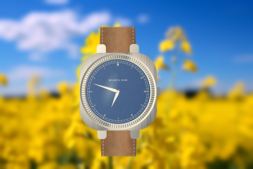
6h48
